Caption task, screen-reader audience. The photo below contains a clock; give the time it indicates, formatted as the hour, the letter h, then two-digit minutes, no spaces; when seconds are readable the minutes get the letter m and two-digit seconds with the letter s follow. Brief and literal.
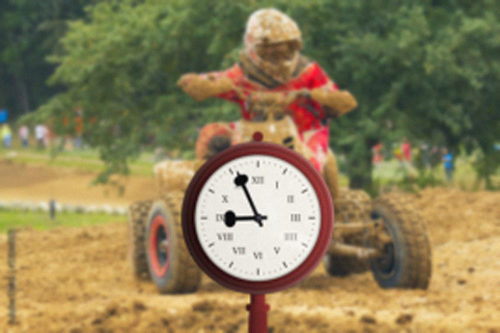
8h56
